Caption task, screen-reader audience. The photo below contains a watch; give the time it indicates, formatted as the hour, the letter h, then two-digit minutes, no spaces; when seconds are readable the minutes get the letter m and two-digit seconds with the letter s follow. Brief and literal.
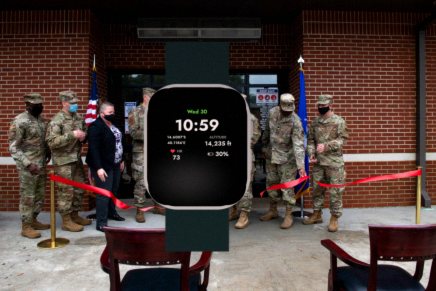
10h59
